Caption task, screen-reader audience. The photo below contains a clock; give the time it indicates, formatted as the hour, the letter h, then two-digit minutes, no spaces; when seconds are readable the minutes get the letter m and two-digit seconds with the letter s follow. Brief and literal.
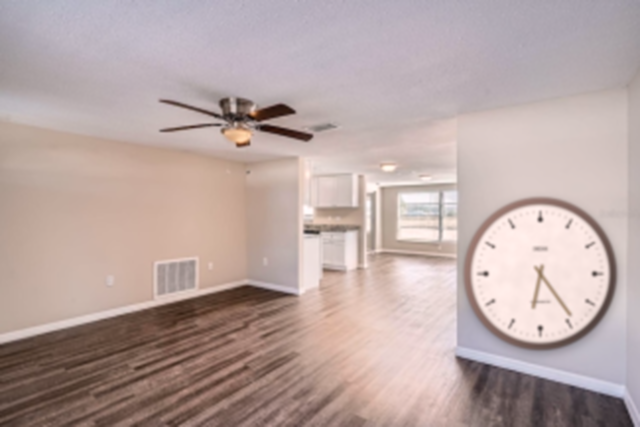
6h24
